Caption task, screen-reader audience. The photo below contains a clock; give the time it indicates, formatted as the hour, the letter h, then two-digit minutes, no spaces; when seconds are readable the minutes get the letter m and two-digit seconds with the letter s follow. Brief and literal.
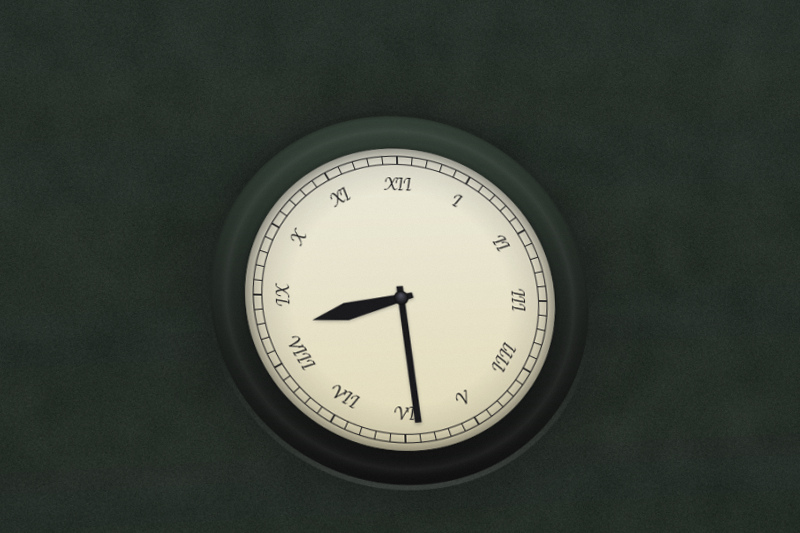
8h29
